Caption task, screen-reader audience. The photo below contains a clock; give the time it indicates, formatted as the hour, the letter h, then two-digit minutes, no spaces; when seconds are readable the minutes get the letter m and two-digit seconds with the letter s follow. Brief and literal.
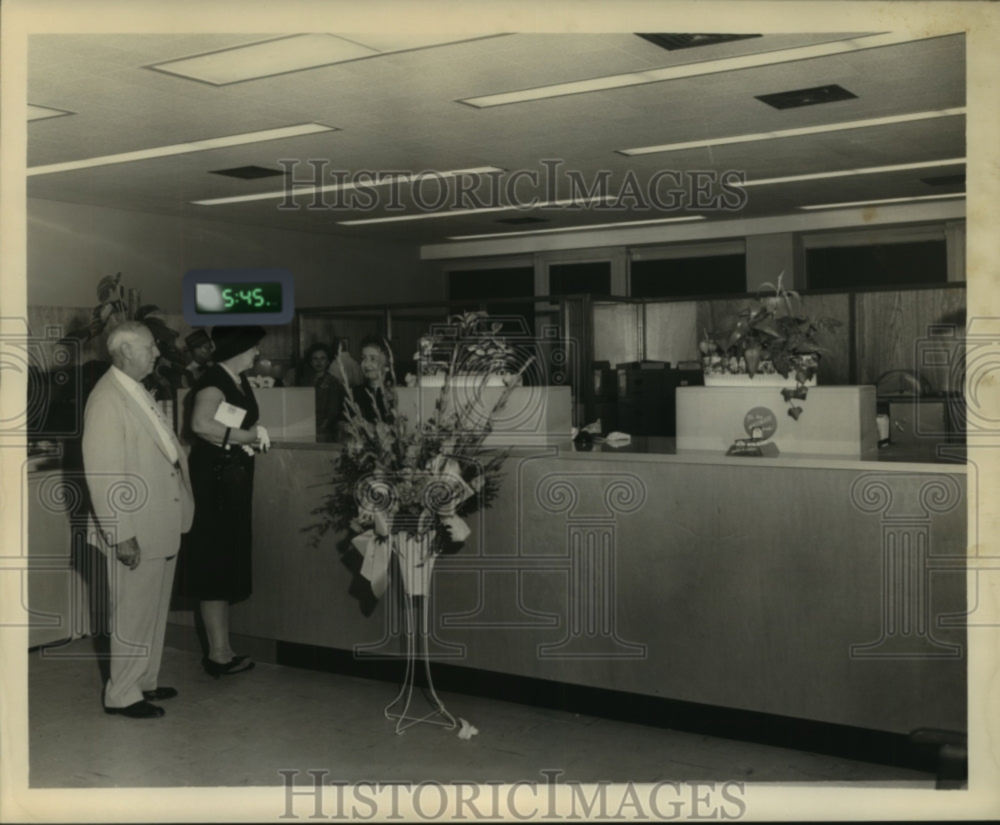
5h45
